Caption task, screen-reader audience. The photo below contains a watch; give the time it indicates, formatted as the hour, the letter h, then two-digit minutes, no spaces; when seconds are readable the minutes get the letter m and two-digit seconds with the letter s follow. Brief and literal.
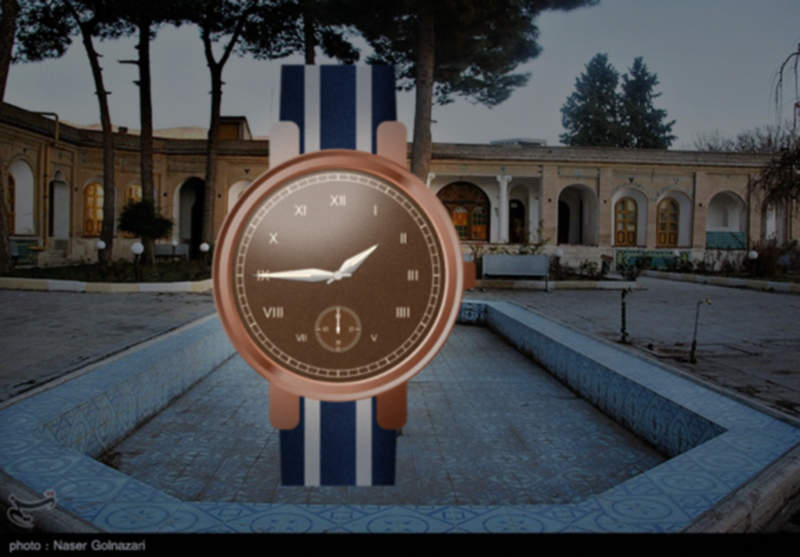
1h45
